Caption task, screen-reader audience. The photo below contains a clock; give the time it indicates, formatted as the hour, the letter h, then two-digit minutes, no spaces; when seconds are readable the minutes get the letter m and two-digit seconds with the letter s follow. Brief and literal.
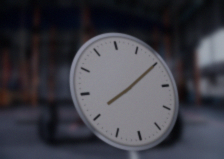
8h10
